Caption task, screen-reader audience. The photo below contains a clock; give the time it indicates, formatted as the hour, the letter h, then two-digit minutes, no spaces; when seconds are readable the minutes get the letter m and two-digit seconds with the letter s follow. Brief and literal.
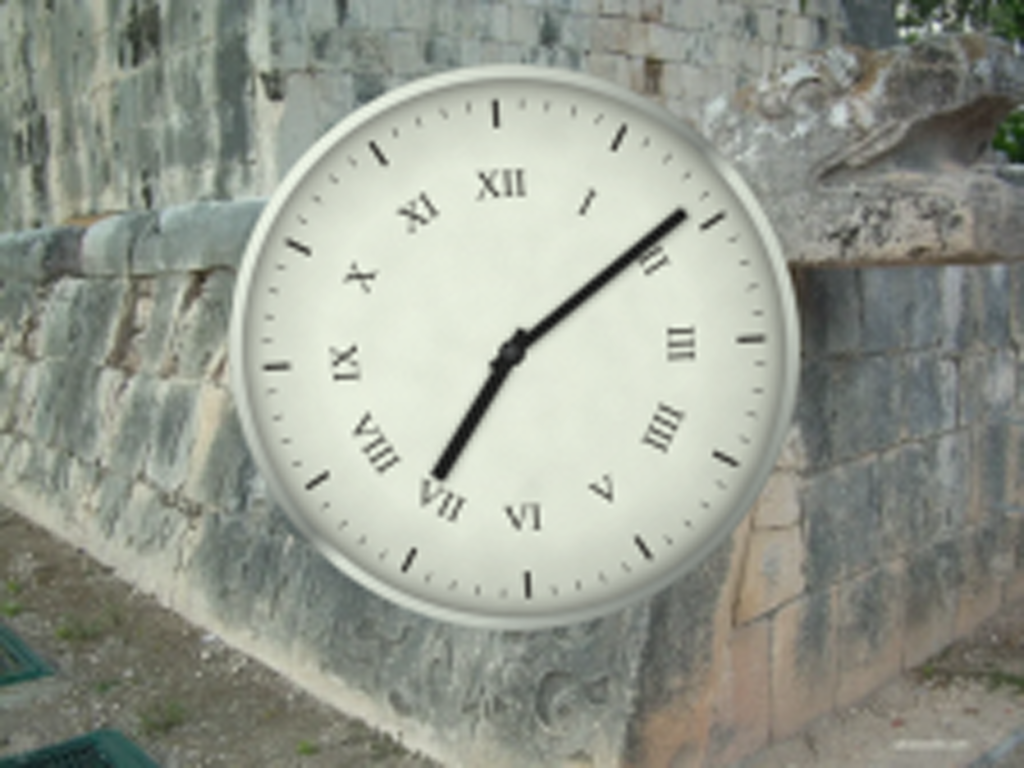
7h09
